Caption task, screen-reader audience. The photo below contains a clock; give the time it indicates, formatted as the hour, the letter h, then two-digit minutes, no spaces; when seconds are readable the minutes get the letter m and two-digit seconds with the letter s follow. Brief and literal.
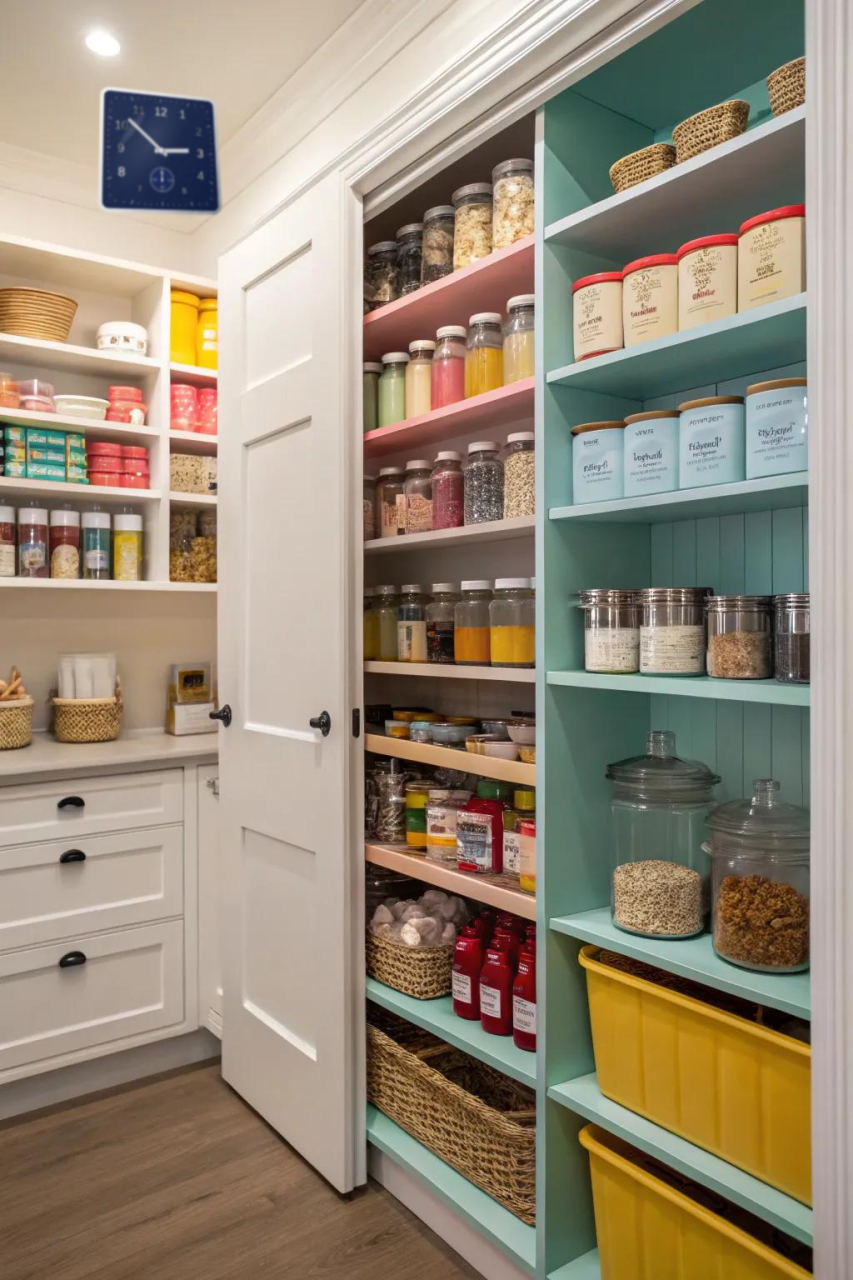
2h52
